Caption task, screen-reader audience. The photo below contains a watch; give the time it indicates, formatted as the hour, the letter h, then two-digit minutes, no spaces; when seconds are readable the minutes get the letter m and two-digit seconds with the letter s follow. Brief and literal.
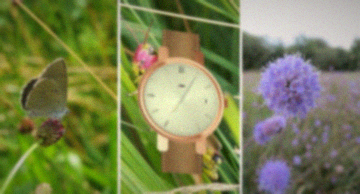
7h05
